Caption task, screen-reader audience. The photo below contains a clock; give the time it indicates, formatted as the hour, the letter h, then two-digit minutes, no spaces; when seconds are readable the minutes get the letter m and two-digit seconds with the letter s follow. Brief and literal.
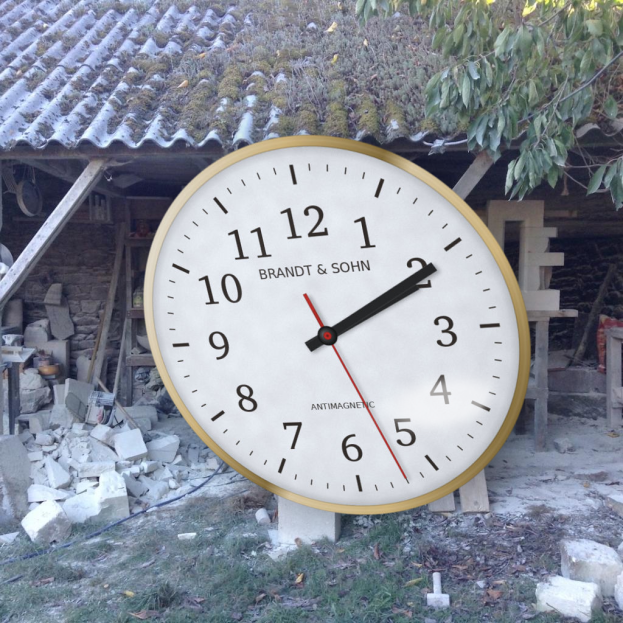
2h10m27s
